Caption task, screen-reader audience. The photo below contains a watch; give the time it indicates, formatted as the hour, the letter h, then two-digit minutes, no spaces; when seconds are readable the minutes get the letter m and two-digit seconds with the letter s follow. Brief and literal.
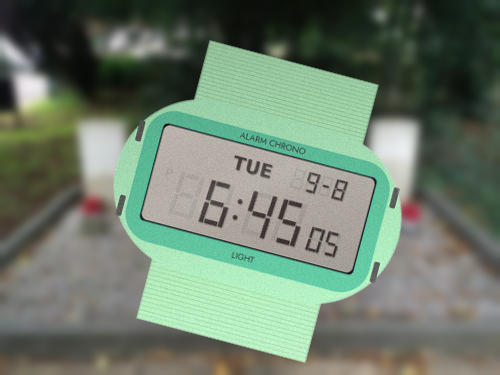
6h45m05s
